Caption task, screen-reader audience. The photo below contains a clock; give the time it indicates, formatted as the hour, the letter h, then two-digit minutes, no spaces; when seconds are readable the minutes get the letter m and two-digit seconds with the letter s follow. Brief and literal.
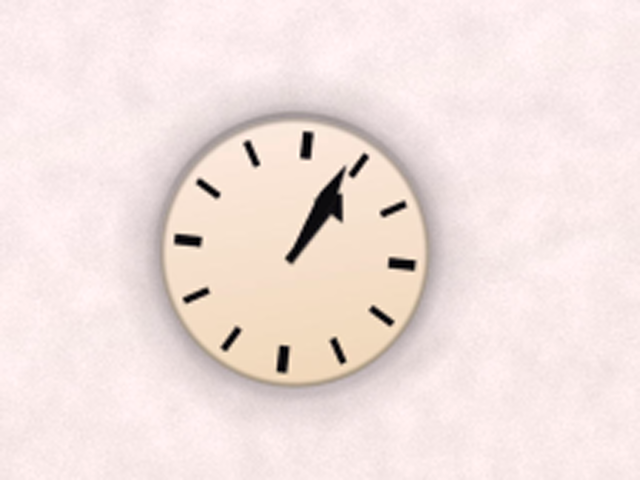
1h04
